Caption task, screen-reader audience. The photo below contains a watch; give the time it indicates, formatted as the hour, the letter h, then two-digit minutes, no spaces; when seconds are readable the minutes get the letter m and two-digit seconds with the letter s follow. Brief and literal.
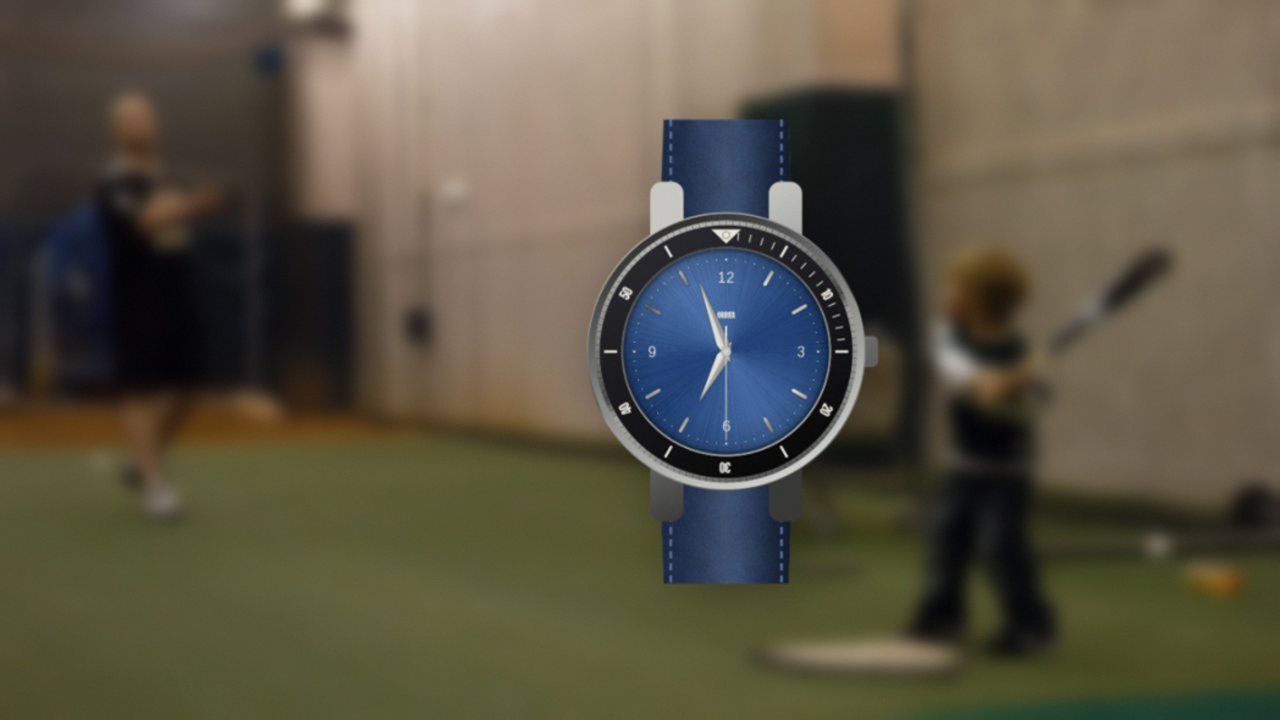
6h56m30s
